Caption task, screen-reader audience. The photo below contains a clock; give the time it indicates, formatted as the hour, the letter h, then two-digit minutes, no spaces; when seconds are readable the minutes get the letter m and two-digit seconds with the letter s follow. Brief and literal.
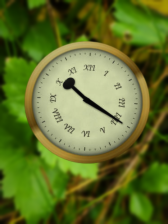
10h20
